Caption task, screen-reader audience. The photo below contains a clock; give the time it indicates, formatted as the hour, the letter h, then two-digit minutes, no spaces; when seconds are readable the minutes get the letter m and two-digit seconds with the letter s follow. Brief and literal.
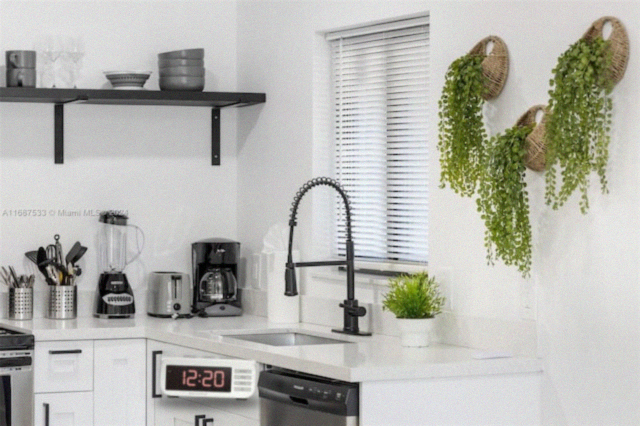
12h20
